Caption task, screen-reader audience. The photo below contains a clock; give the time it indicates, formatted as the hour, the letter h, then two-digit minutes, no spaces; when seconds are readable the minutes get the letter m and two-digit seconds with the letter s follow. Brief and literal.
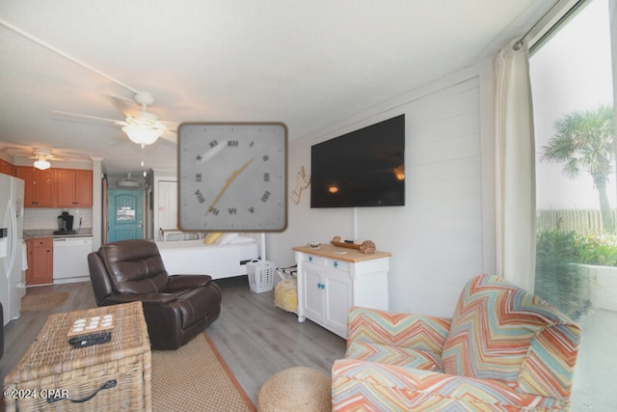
1h36
